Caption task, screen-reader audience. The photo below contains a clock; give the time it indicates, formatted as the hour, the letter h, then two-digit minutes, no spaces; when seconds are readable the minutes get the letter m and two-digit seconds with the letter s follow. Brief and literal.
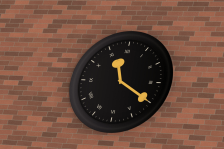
11h20
